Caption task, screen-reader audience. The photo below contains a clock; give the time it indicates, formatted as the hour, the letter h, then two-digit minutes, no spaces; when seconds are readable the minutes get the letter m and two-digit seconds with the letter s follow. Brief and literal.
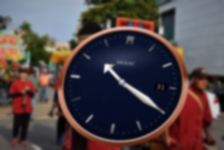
10h20
